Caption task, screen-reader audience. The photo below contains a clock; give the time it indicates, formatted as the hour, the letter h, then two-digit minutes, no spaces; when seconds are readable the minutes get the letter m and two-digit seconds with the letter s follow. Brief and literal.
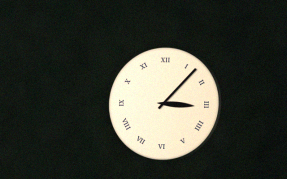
3h07
